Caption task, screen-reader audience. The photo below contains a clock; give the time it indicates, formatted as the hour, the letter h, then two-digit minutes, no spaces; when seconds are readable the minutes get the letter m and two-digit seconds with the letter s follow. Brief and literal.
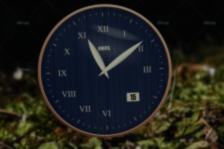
11h09
